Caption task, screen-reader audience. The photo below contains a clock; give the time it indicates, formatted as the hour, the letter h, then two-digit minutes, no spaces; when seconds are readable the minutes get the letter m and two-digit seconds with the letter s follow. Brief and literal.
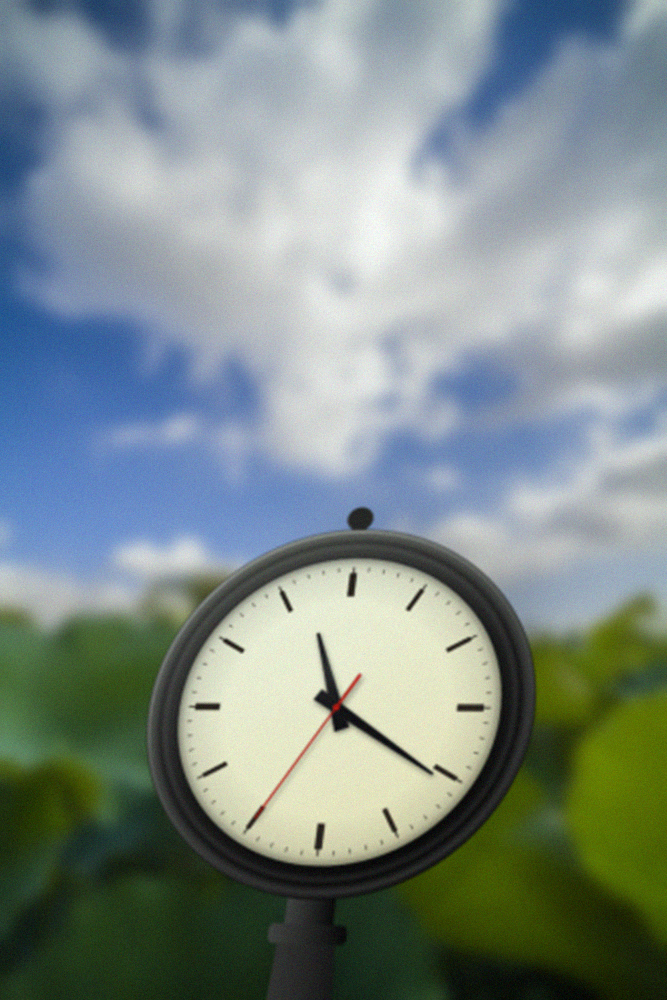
11h20m35s
